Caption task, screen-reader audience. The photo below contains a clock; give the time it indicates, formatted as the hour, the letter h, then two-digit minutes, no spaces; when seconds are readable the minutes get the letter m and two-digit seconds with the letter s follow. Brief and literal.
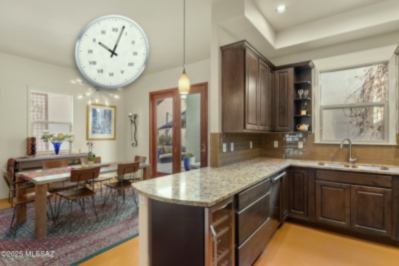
10h03
